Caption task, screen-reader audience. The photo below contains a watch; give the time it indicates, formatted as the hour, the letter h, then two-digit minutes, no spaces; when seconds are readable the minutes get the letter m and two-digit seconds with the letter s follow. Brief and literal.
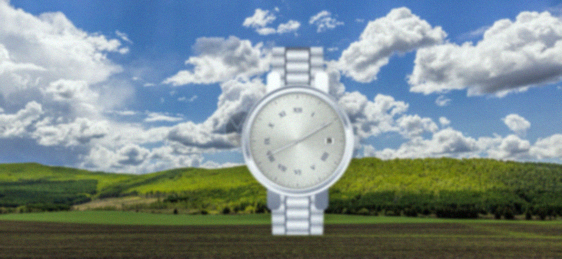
8h10
